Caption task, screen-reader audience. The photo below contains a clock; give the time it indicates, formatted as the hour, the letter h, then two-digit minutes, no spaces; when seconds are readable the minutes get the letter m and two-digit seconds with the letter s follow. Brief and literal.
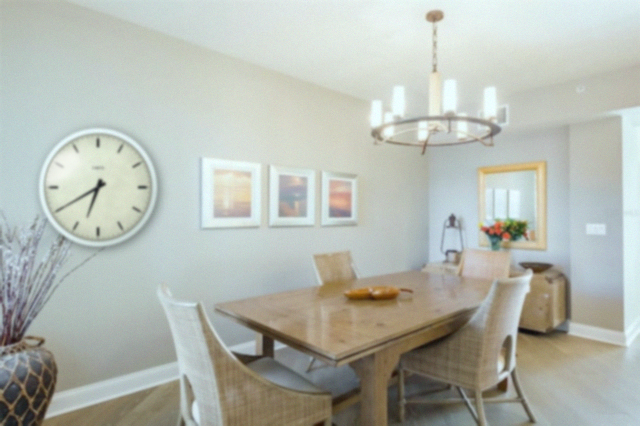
6h40
